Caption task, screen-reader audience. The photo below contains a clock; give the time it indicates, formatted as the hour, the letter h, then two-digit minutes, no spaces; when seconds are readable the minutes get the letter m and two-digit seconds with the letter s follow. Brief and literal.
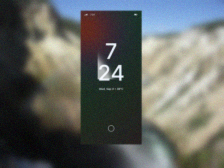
7h24
